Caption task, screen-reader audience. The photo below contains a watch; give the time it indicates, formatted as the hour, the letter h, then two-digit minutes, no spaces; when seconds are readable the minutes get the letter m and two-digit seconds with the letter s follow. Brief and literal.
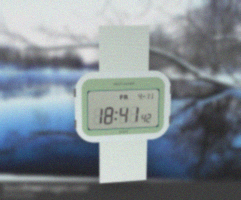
18h41
